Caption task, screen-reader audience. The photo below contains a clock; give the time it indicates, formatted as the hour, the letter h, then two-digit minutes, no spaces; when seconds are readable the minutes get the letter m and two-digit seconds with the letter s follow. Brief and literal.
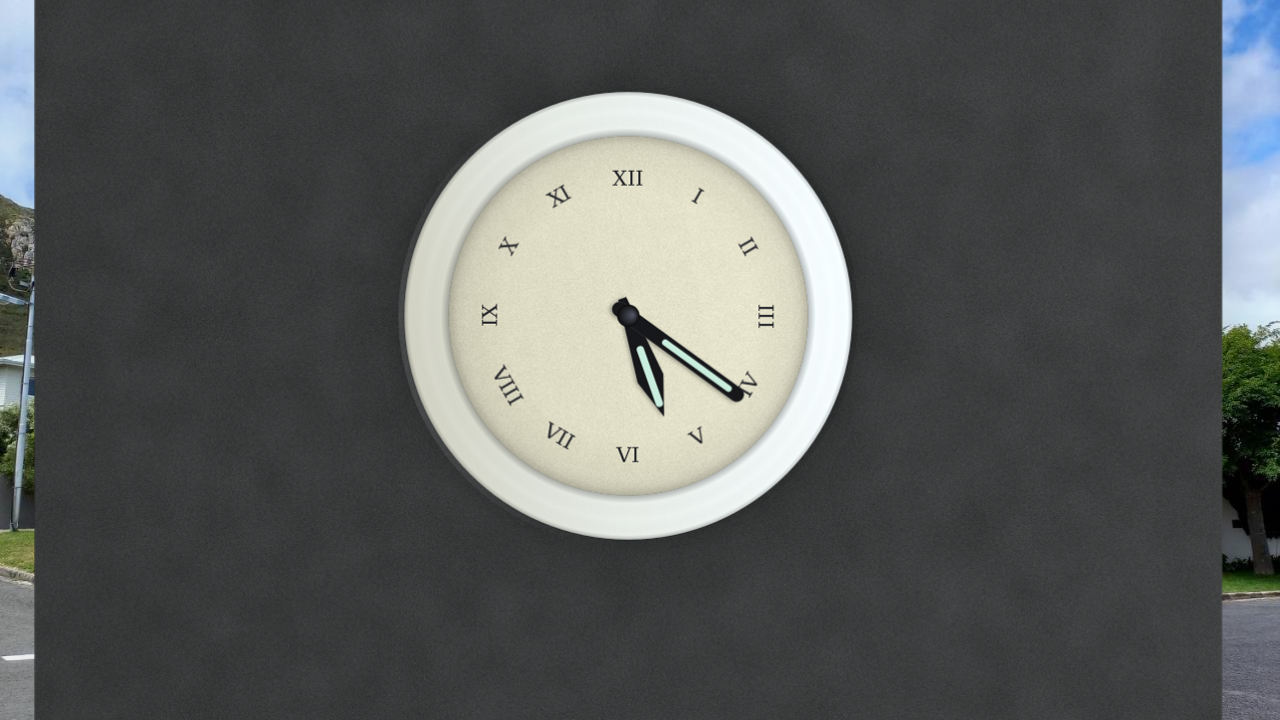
5h21
